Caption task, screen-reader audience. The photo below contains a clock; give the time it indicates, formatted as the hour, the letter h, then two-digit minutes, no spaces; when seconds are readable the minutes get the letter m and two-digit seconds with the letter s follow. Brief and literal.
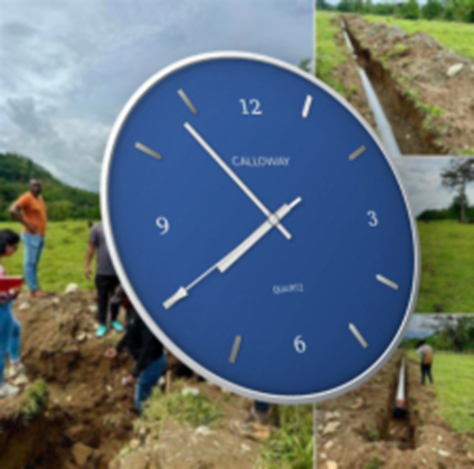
7h53m40s
